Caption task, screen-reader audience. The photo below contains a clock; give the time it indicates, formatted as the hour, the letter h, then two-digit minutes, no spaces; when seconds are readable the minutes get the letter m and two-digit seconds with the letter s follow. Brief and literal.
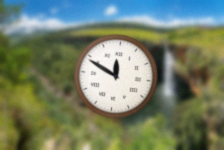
11h49
